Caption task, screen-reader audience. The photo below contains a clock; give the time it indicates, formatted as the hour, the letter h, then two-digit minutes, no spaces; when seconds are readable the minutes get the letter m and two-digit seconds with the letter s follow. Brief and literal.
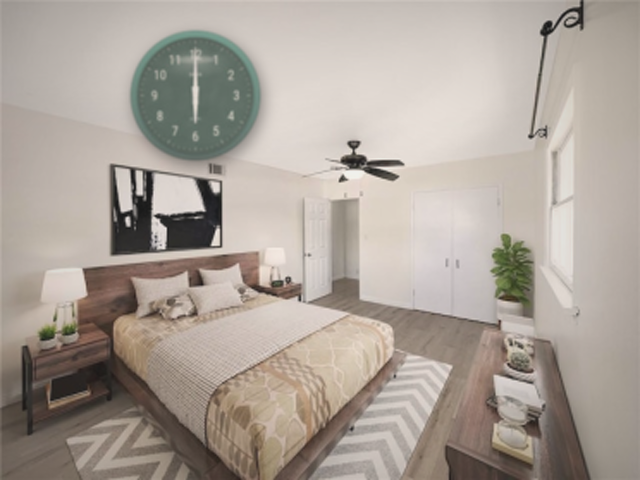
6h00
